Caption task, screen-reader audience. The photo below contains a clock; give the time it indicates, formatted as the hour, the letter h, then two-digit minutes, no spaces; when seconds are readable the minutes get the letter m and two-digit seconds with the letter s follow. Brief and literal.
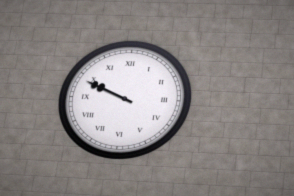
9h49
